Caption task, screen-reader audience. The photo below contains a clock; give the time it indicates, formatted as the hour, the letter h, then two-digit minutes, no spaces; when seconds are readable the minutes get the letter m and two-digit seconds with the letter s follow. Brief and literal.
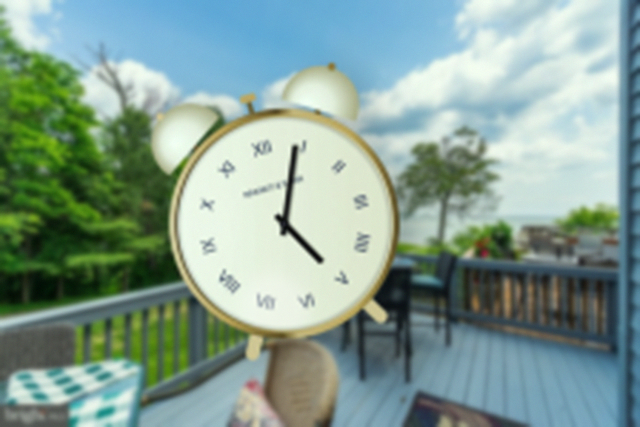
5h04
